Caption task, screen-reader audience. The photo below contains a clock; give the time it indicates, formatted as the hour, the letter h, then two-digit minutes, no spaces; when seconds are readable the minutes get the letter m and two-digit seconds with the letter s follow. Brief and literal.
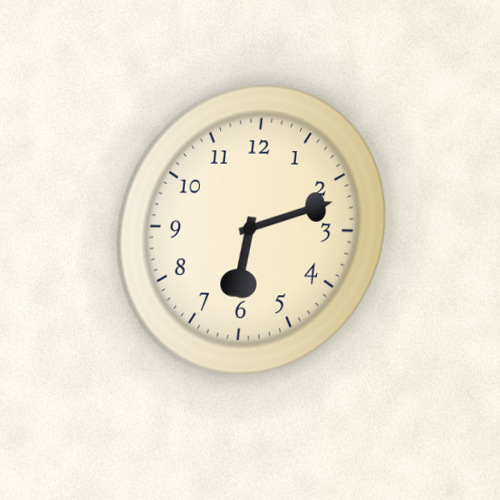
6h12
